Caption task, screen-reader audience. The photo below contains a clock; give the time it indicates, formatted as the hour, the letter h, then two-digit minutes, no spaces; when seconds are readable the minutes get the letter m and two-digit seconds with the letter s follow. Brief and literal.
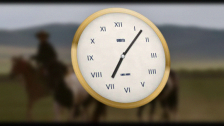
7h07
